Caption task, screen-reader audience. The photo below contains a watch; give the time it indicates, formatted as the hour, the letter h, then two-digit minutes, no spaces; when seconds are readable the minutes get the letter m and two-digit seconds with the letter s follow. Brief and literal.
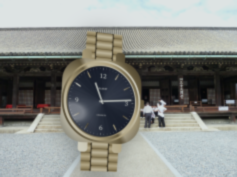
11h14
